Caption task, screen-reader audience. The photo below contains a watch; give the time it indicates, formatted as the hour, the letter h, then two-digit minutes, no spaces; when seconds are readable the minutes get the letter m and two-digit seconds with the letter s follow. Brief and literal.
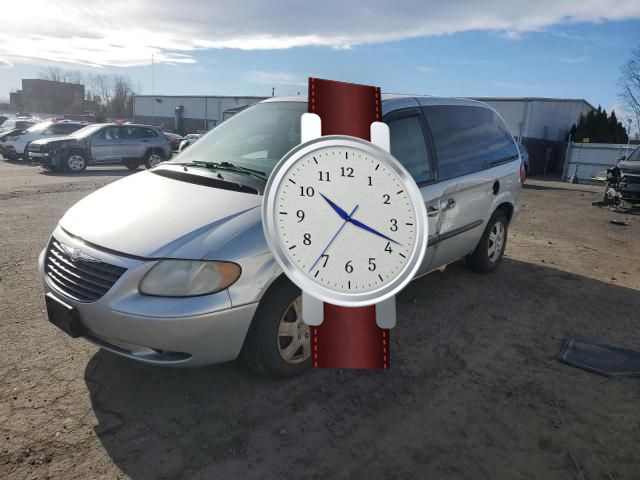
10h18m36s
